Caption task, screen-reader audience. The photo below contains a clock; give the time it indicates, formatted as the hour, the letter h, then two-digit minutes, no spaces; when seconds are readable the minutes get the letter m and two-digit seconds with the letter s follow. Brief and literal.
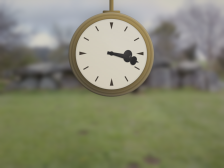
3h18
